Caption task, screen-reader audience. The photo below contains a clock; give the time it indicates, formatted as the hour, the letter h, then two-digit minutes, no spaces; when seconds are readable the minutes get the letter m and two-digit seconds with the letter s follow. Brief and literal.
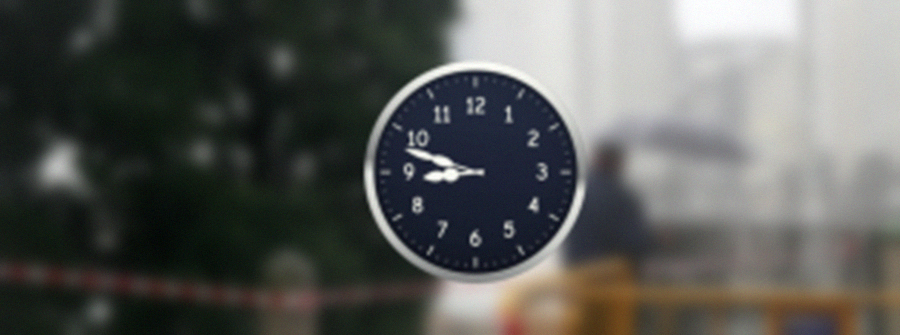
8h48
